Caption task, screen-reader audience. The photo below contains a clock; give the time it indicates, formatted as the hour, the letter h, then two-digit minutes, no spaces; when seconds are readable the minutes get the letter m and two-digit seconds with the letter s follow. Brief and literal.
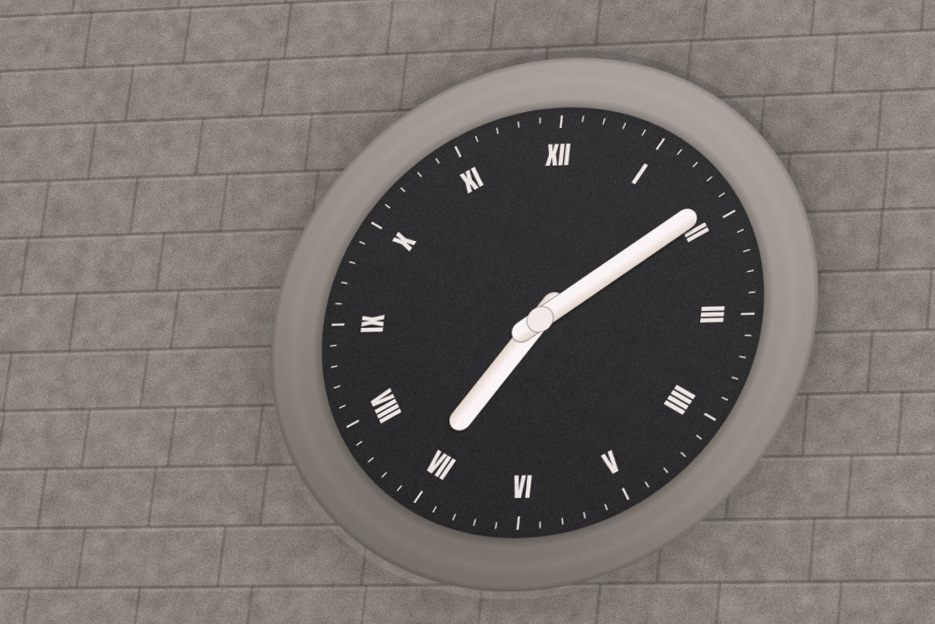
7h09
